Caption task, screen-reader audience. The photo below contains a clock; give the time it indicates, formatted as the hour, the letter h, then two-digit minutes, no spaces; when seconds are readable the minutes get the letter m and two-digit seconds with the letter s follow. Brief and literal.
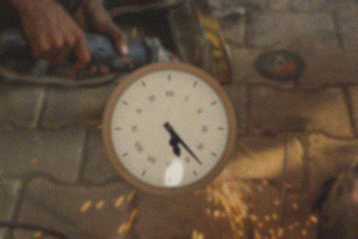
5h23
